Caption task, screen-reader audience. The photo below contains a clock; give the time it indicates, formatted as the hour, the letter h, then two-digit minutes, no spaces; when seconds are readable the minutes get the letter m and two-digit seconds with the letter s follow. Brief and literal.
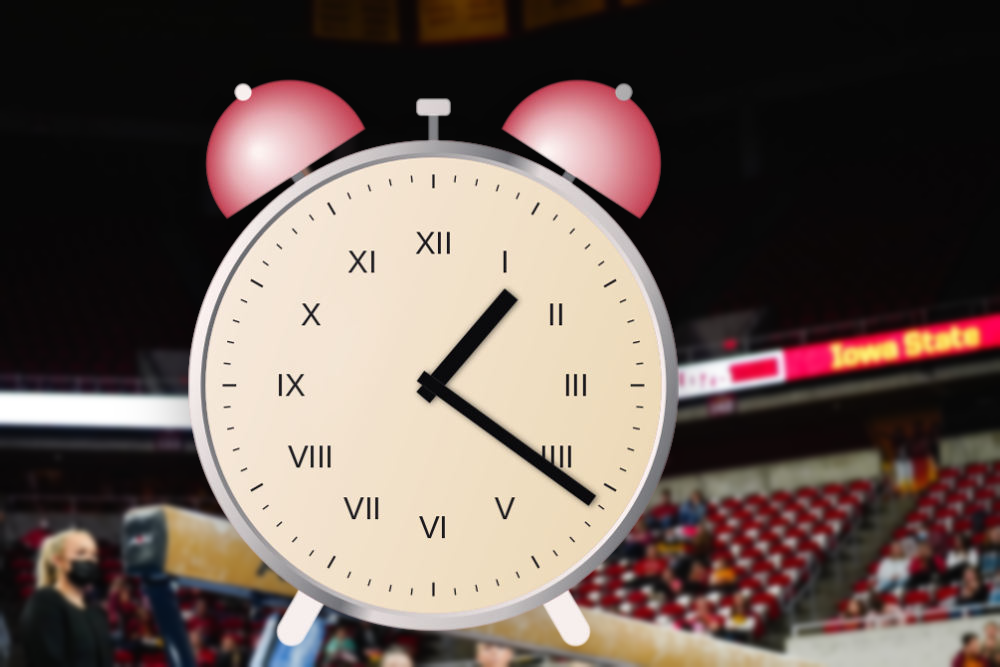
1h21
